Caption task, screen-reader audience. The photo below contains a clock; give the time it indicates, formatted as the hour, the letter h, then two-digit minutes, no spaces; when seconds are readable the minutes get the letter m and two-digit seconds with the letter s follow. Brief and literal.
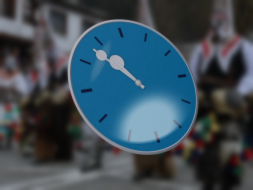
10h53
